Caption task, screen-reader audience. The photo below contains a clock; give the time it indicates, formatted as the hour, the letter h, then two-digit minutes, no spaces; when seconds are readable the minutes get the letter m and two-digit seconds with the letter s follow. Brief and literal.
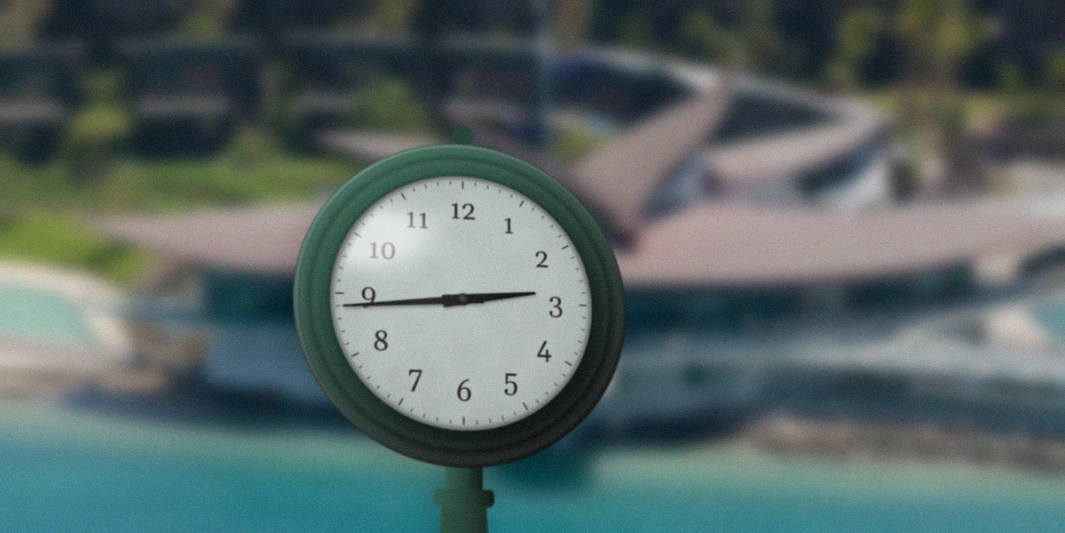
2h44
